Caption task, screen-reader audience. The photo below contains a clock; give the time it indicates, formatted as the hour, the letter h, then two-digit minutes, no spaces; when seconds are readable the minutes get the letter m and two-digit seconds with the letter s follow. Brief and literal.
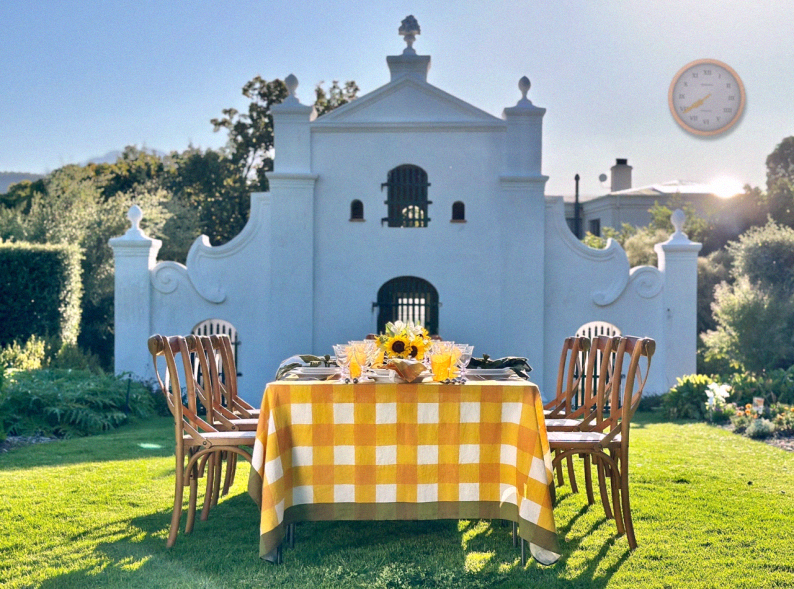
7h39
